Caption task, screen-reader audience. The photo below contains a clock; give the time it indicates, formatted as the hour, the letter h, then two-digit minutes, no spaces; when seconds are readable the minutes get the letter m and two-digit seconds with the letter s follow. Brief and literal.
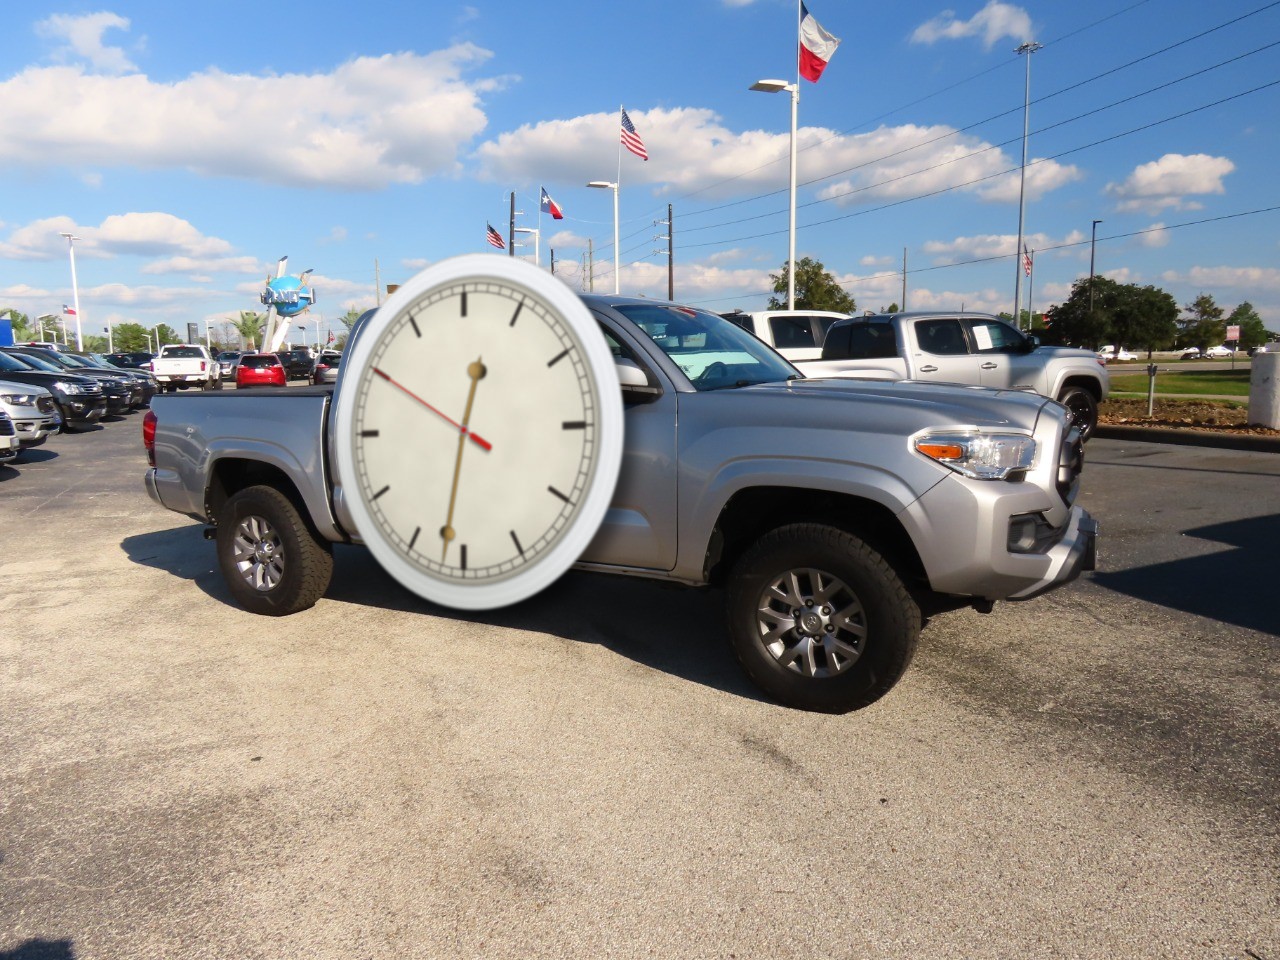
12h31m50s
